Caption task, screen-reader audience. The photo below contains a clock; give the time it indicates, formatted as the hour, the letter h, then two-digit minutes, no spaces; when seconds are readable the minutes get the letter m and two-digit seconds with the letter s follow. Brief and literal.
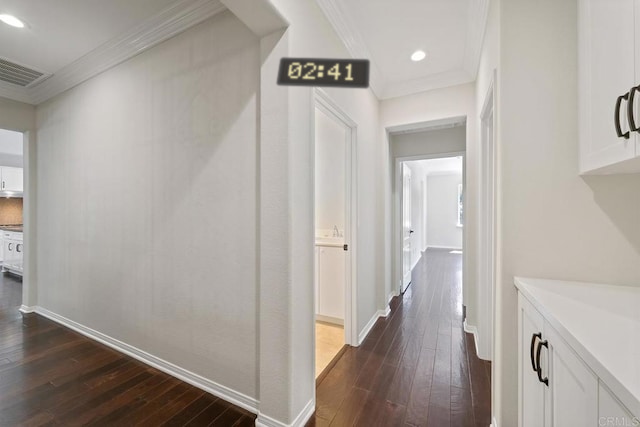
2h41
